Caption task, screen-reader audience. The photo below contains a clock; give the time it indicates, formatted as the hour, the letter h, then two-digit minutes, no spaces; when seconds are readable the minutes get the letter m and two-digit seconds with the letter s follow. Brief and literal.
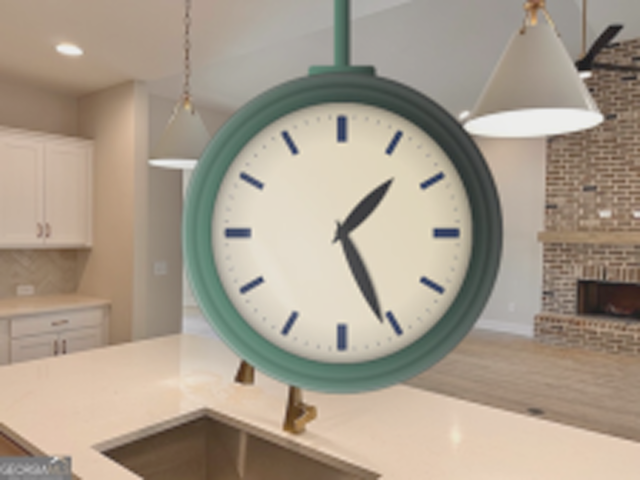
1h26
